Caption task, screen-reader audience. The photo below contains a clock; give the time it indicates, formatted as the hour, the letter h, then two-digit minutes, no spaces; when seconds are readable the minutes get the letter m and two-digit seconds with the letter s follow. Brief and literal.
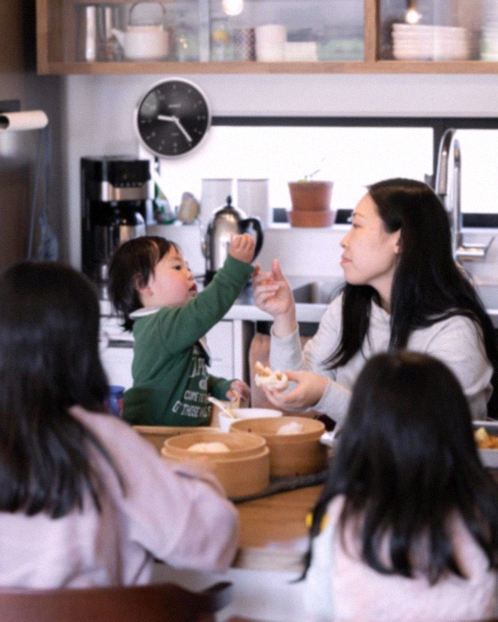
9h24
